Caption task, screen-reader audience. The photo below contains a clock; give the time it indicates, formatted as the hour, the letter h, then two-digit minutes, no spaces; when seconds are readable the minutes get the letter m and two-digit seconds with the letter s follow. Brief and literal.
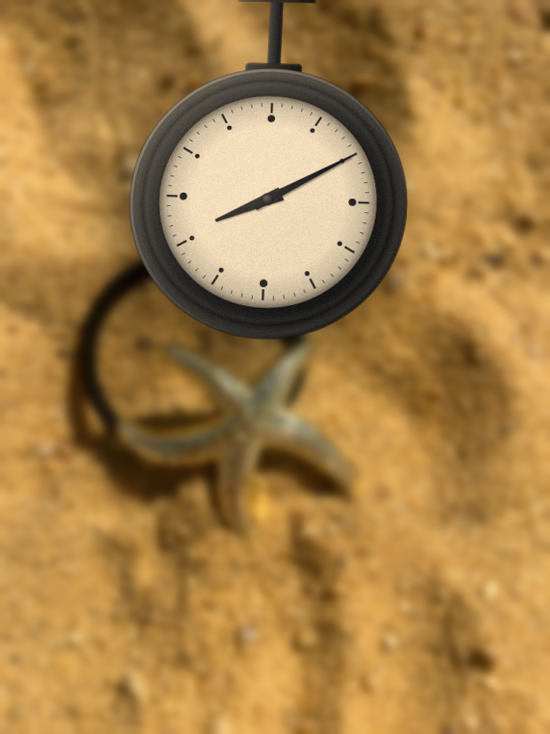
8h10
